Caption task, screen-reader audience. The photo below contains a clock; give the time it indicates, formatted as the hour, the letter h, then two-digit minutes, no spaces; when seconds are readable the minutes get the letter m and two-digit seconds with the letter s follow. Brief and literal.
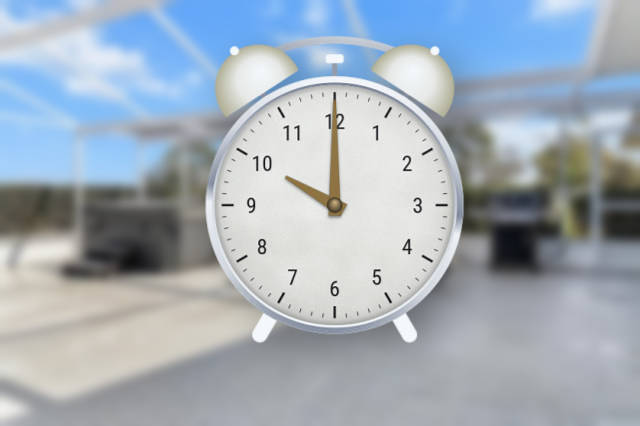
10h00
